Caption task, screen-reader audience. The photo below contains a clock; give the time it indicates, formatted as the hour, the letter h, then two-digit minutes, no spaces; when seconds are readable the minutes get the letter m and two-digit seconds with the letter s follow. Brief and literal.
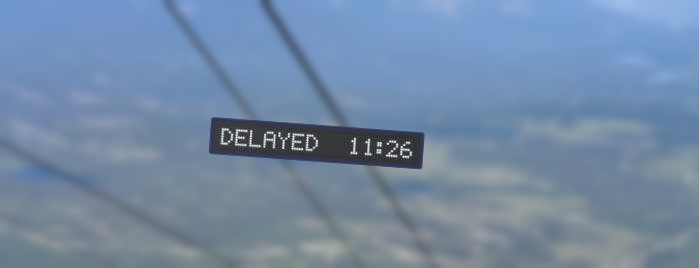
11h26
